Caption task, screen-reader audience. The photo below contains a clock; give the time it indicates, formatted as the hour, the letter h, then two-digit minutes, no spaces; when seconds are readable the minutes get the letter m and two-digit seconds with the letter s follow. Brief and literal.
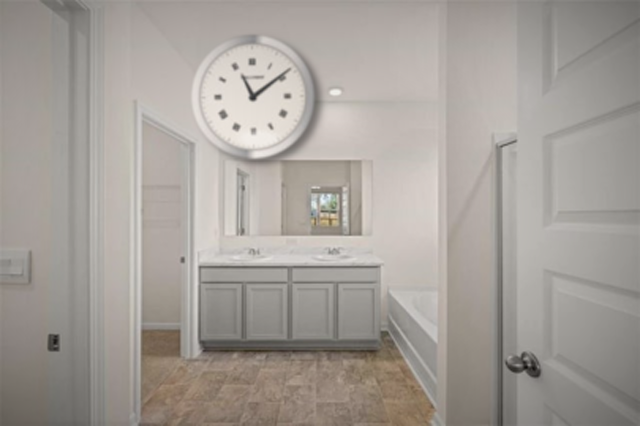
11h09
